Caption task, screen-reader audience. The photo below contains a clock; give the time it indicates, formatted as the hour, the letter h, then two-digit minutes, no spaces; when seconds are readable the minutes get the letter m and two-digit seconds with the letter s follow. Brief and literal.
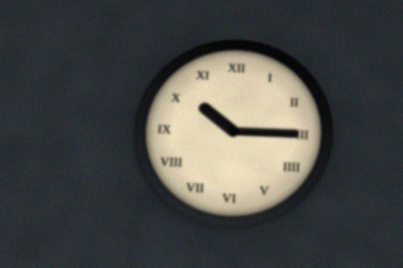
10h15
